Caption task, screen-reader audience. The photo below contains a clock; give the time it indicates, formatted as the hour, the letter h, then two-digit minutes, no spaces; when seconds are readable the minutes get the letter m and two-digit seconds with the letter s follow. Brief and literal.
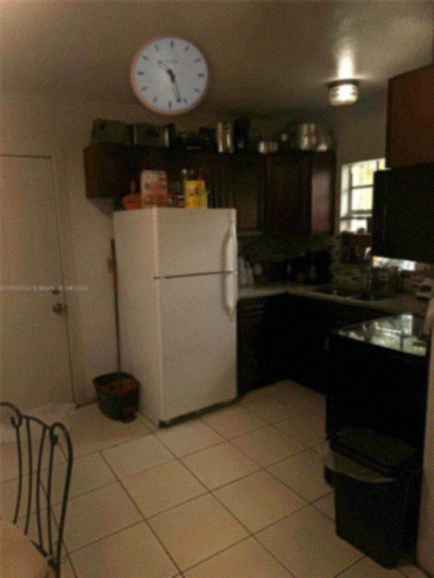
10h27
